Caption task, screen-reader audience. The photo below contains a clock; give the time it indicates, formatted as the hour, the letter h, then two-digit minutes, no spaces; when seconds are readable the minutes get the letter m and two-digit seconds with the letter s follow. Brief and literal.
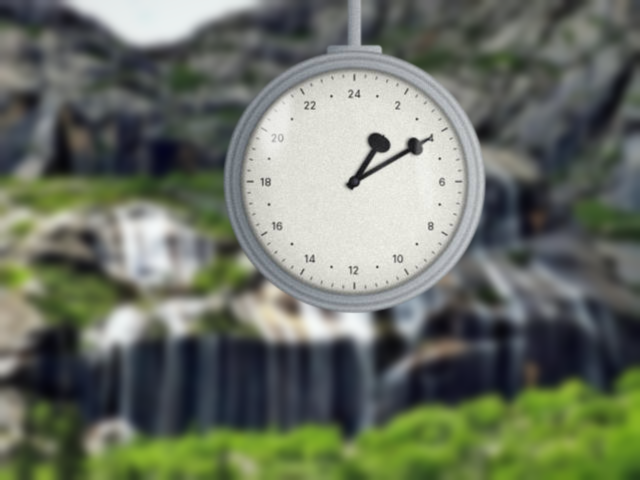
2h10
